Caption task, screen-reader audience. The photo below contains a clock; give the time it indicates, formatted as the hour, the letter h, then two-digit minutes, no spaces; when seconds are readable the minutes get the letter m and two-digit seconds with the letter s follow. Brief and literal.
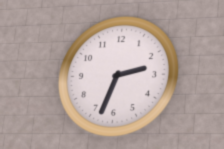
2h33
